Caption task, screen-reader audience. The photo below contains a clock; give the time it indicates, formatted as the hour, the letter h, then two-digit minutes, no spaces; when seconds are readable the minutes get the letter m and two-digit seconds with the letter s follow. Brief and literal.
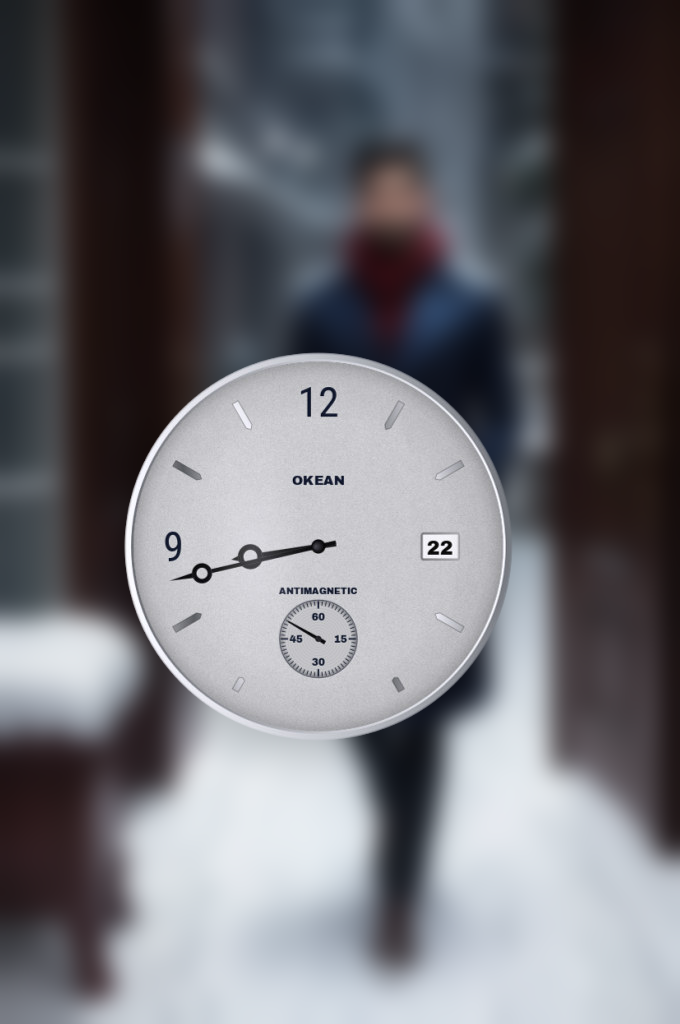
8h42m50s
